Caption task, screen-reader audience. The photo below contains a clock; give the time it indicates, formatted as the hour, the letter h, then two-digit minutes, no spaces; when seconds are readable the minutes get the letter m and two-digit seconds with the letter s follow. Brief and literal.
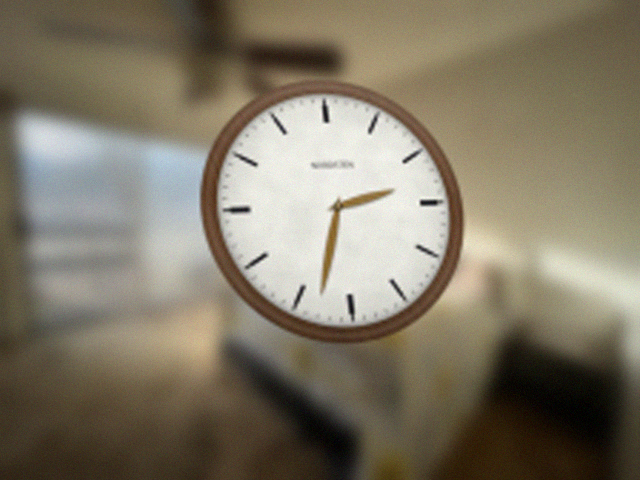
2h33
